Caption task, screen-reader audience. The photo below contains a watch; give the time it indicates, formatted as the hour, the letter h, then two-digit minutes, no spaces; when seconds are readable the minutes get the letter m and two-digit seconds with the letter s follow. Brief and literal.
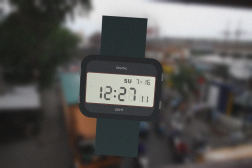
12h27m11s
